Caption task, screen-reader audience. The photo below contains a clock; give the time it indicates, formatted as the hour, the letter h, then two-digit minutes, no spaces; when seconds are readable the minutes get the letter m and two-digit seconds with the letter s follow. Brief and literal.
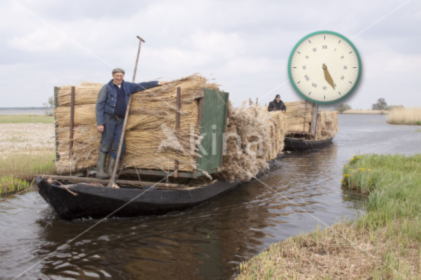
5h26
